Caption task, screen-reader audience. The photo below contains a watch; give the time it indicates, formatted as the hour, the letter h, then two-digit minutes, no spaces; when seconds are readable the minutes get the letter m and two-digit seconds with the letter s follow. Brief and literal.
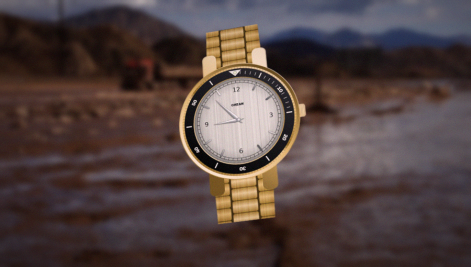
8h53
